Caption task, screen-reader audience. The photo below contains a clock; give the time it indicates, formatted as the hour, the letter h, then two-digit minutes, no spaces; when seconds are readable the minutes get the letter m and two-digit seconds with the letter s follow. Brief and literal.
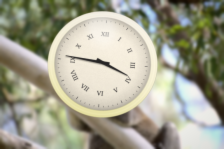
3h46
